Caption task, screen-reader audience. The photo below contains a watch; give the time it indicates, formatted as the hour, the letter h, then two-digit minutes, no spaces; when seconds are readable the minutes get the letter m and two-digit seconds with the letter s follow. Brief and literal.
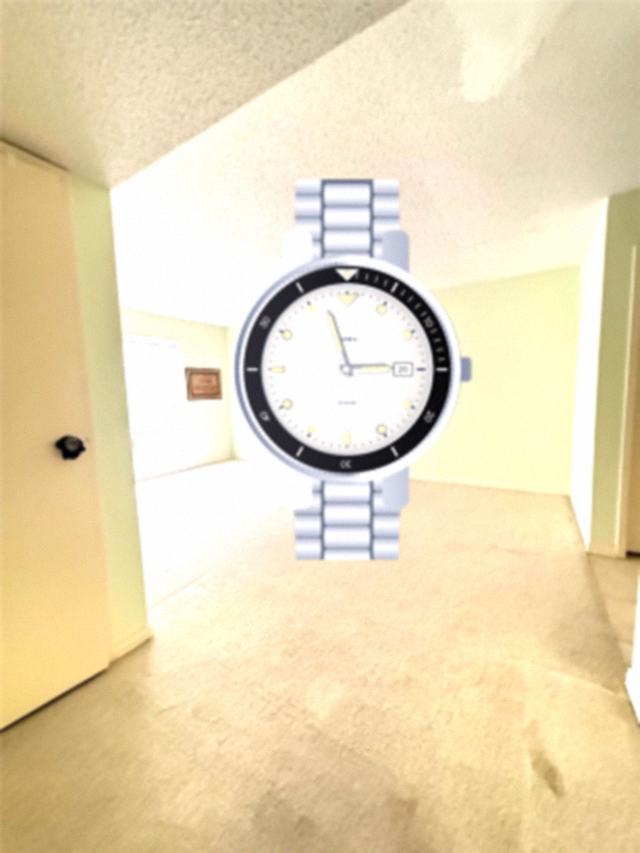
2h57
